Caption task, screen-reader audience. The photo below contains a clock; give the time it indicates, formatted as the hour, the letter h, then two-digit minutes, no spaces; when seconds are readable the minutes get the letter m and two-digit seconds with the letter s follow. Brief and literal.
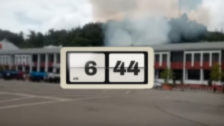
6h44
